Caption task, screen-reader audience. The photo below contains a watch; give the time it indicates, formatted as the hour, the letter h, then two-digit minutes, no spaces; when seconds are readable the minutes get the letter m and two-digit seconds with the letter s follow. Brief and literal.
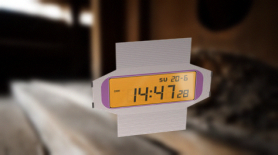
14h47m28s
